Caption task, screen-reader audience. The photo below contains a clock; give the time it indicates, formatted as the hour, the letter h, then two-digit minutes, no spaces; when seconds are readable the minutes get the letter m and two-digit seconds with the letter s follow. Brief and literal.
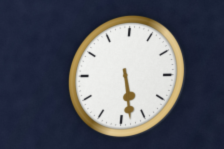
5h28
